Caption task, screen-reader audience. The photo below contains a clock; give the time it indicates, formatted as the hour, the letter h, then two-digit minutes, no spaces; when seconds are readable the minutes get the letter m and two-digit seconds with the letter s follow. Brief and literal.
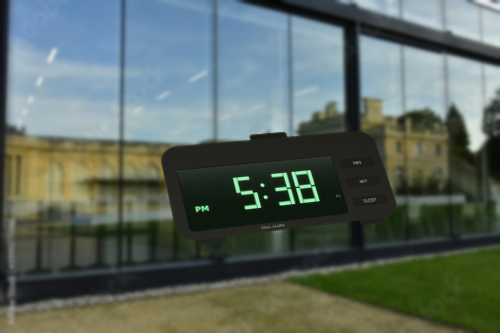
5h38
